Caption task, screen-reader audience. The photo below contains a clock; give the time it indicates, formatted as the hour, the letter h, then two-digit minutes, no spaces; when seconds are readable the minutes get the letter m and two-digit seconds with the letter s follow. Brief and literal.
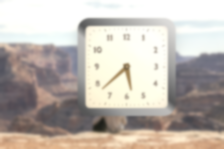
5h38
